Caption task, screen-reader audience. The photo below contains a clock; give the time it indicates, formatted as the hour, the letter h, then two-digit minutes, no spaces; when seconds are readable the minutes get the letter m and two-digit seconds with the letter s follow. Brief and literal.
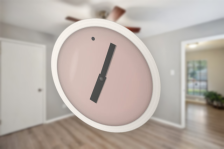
7h05
